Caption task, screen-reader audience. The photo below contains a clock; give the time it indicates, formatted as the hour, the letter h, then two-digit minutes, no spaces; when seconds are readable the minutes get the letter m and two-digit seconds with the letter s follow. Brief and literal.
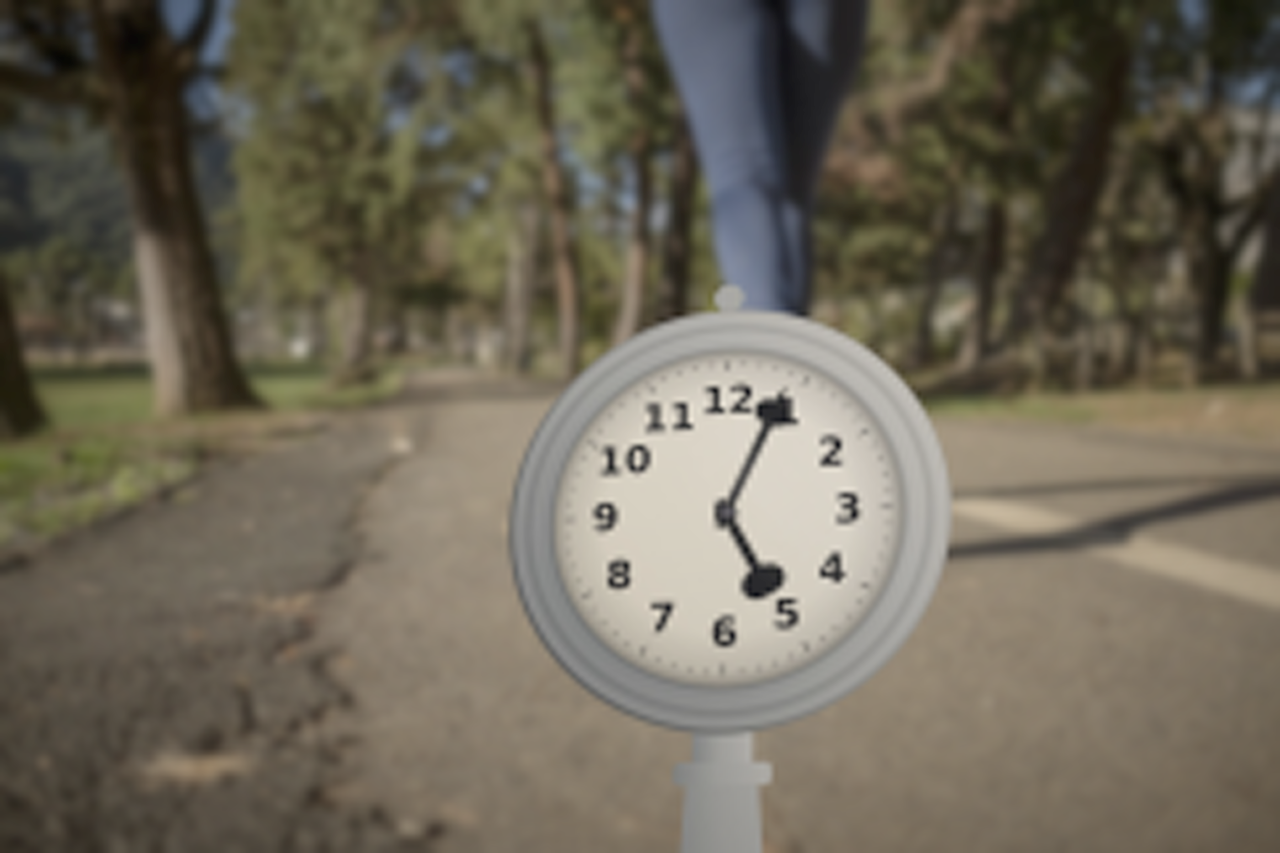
5h04
